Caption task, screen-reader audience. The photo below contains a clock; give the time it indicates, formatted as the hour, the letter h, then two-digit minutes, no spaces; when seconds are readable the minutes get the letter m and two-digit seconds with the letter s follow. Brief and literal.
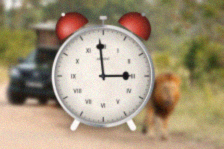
2h59
